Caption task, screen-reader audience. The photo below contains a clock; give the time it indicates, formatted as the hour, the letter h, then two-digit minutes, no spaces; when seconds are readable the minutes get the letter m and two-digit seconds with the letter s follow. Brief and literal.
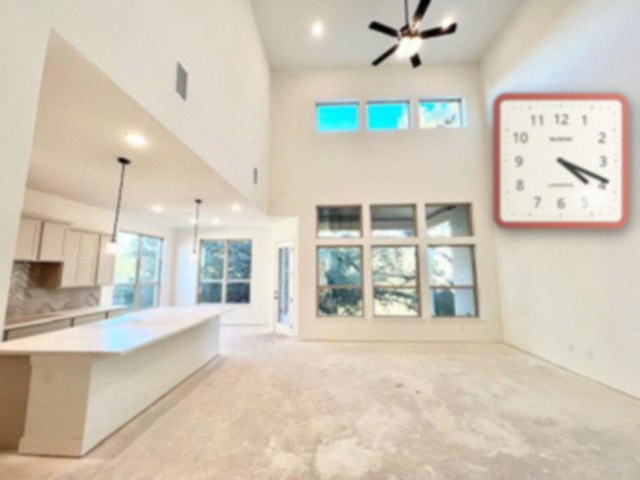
4h19
